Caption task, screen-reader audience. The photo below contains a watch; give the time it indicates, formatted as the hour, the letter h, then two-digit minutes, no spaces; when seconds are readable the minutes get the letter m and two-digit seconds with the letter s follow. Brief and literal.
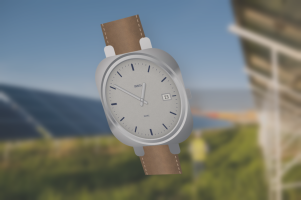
12h51
